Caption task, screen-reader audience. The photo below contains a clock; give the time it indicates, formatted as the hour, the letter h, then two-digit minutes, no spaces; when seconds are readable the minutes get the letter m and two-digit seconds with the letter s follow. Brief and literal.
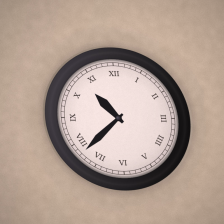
10h38
